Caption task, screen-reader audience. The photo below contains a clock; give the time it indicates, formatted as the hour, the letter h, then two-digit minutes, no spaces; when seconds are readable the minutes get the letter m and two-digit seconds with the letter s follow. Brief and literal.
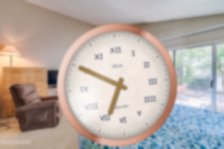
6h50
